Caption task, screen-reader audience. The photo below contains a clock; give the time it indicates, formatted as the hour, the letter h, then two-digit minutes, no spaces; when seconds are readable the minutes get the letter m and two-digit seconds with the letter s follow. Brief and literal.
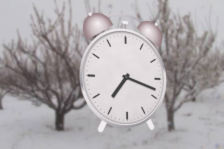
7h18
